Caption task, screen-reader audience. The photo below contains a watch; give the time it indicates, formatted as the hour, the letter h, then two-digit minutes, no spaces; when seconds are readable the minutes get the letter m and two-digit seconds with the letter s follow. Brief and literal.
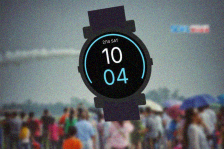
10h04
